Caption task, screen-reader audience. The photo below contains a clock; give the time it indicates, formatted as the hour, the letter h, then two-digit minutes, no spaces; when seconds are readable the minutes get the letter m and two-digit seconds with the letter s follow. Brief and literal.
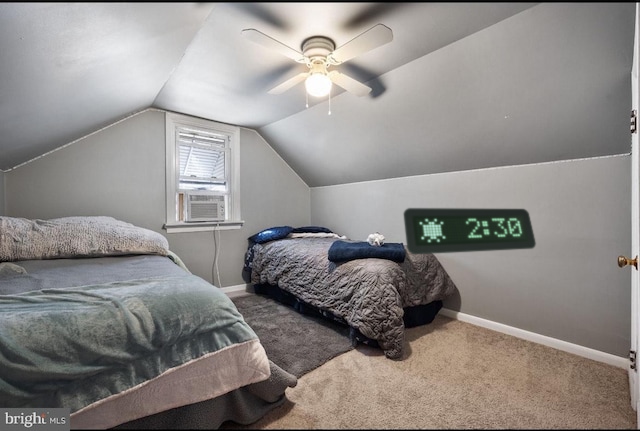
2h30
